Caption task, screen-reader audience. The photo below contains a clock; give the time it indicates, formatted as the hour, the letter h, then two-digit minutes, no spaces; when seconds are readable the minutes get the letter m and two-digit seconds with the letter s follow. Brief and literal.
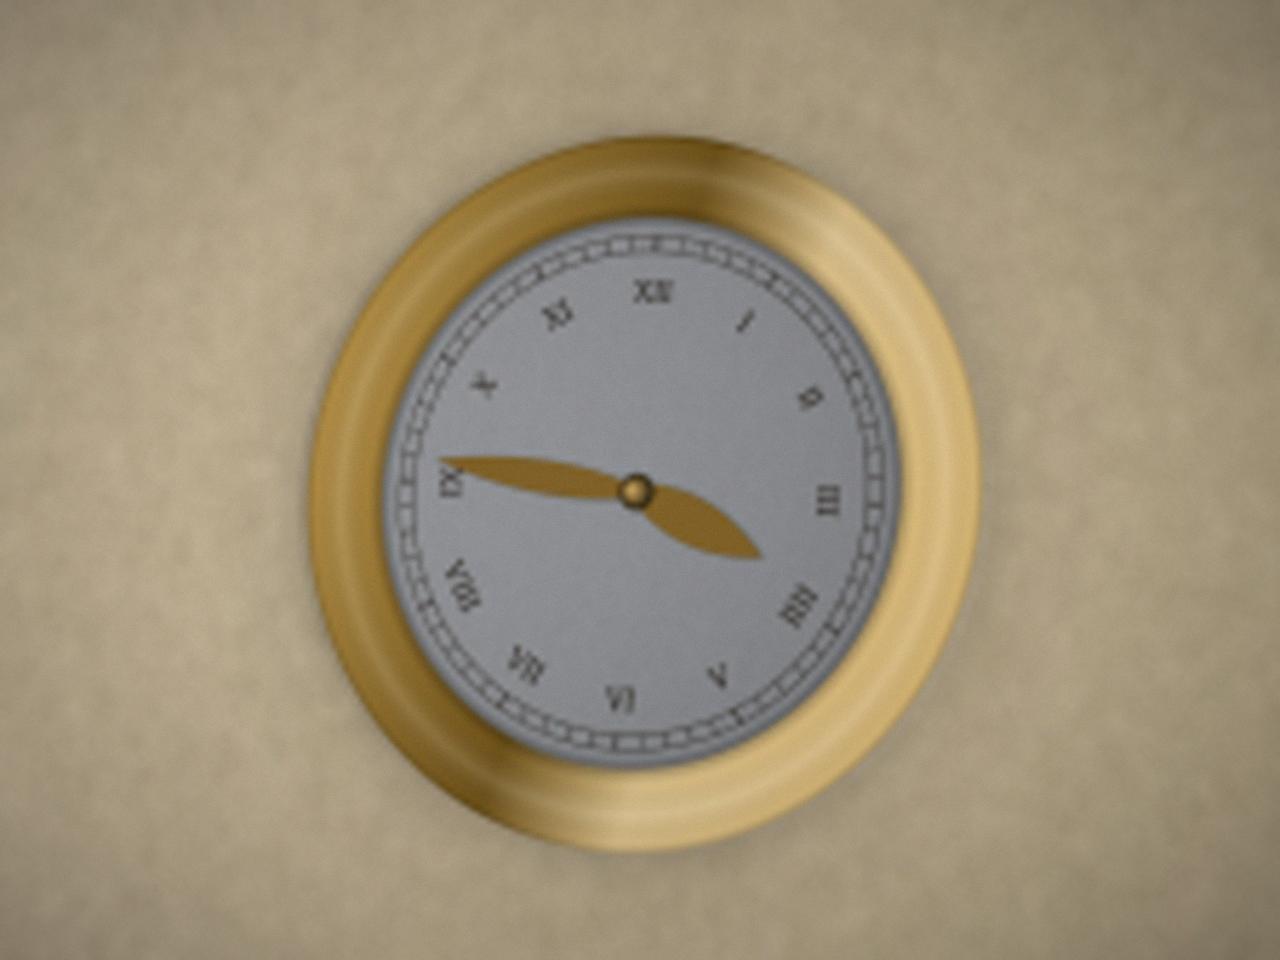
3h46
